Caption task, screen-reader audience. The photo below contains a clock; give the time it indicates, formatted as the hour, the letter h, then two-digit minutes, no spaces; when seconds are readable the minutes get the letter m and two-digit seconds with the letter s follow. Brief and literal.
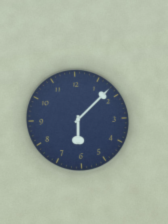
6h08
